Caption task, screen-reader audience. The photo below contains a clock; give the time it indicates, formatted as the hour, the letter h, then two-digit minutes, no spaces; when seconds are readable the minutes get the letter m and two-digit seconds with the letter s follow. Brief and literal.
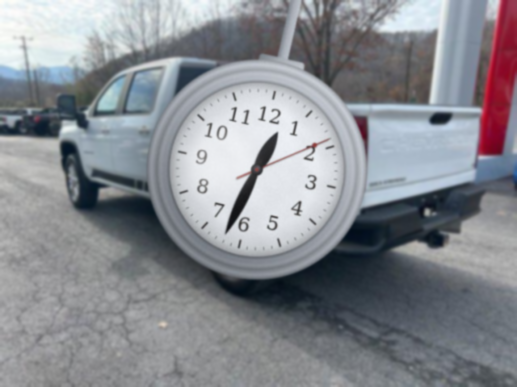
12h32m09s
